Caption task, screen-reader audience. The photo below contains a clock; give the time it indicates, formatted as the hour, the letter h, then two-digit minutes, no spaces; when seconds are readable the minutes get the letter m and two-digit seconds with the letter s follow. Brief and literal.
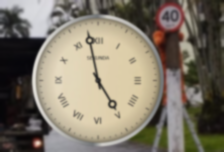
4h58
